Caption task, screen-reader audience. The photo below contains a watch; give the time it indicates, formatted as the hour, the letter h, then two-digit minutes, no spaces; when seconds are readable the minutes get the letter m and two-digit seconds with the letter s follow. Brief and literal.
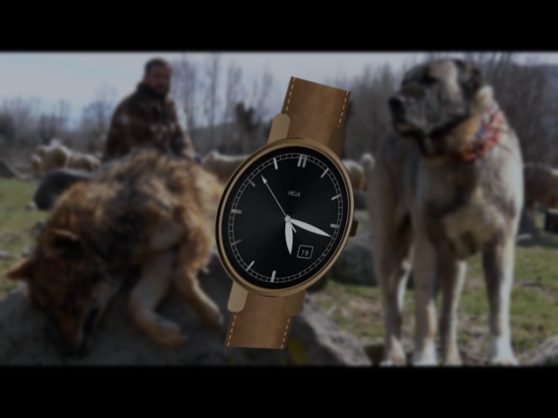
5h16m52s
